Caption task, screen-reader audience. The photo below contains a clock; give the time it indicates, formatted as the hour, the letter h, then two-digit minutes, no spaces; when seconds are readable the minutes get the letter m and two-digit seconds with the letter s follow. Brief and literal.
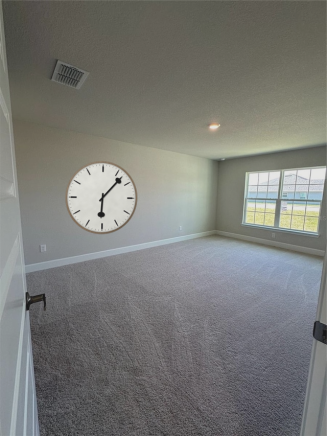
6h07
